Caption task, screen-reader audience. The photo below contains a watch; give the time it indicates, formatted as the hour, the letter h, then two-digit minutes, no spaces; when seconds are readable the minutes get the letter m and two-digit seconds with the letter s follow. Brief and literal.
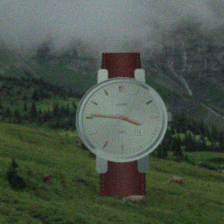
3h46
